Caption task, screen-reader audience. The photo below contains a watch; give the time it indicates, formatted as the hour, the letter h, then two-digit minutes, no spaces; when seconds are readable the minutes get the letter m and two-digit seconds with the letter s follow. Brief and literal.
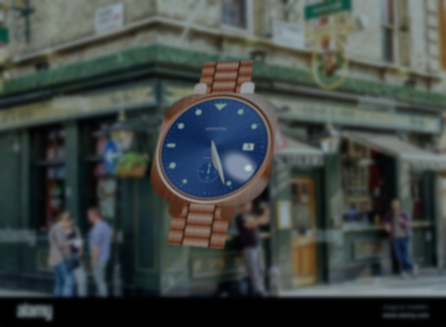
5h26
